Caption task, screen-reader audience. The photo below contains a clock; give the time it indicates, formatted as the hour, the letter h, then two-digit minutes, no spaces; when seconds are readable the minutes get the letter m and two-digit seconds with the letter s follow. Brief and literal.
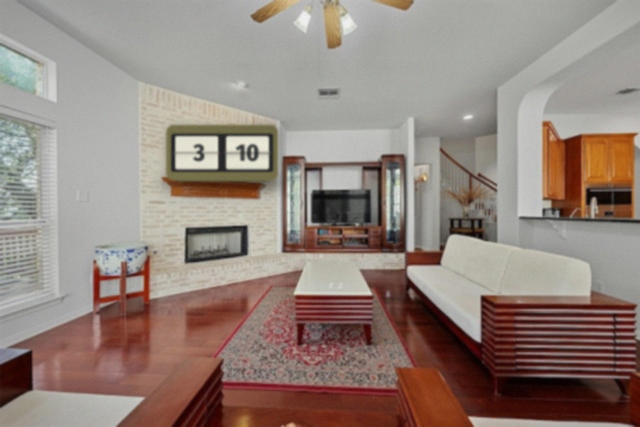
3h10
